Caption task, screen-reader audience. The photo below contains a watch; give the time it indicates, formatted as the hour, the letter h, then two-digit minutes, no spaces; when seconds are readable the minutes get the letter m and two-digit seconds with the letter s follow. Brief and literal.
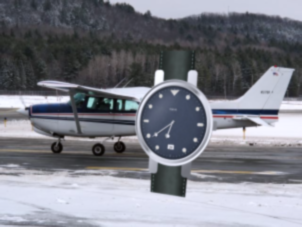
6h39
